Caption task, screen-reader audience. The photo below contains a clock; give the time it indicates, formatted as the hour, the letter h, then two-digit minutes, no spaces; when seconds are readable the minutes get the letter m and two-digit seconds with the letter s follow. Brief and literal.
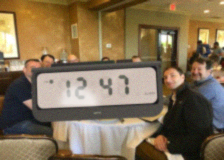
12h47
